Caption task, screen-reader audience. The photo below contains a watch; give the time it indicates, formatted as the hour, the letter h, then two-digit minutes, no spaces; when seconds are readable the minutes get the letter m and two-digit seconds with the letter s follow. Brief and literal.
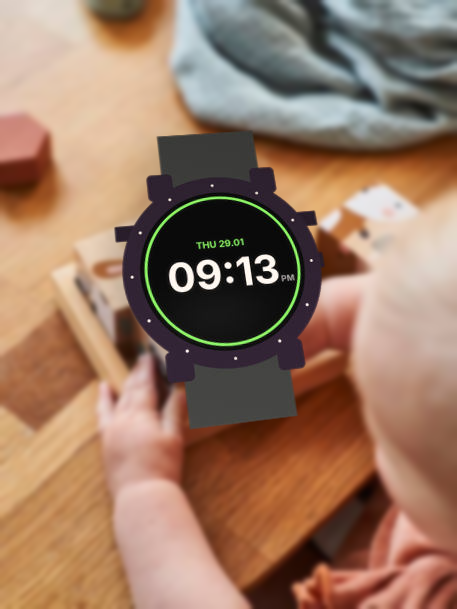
9h13
